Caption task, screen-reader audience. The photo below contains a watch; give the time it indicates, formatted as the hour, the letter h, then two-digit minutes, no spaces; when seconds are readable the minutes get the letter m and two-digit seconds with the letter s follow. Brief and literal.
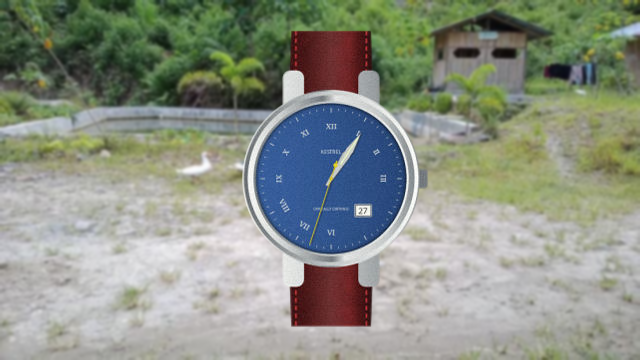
1h05m33s
